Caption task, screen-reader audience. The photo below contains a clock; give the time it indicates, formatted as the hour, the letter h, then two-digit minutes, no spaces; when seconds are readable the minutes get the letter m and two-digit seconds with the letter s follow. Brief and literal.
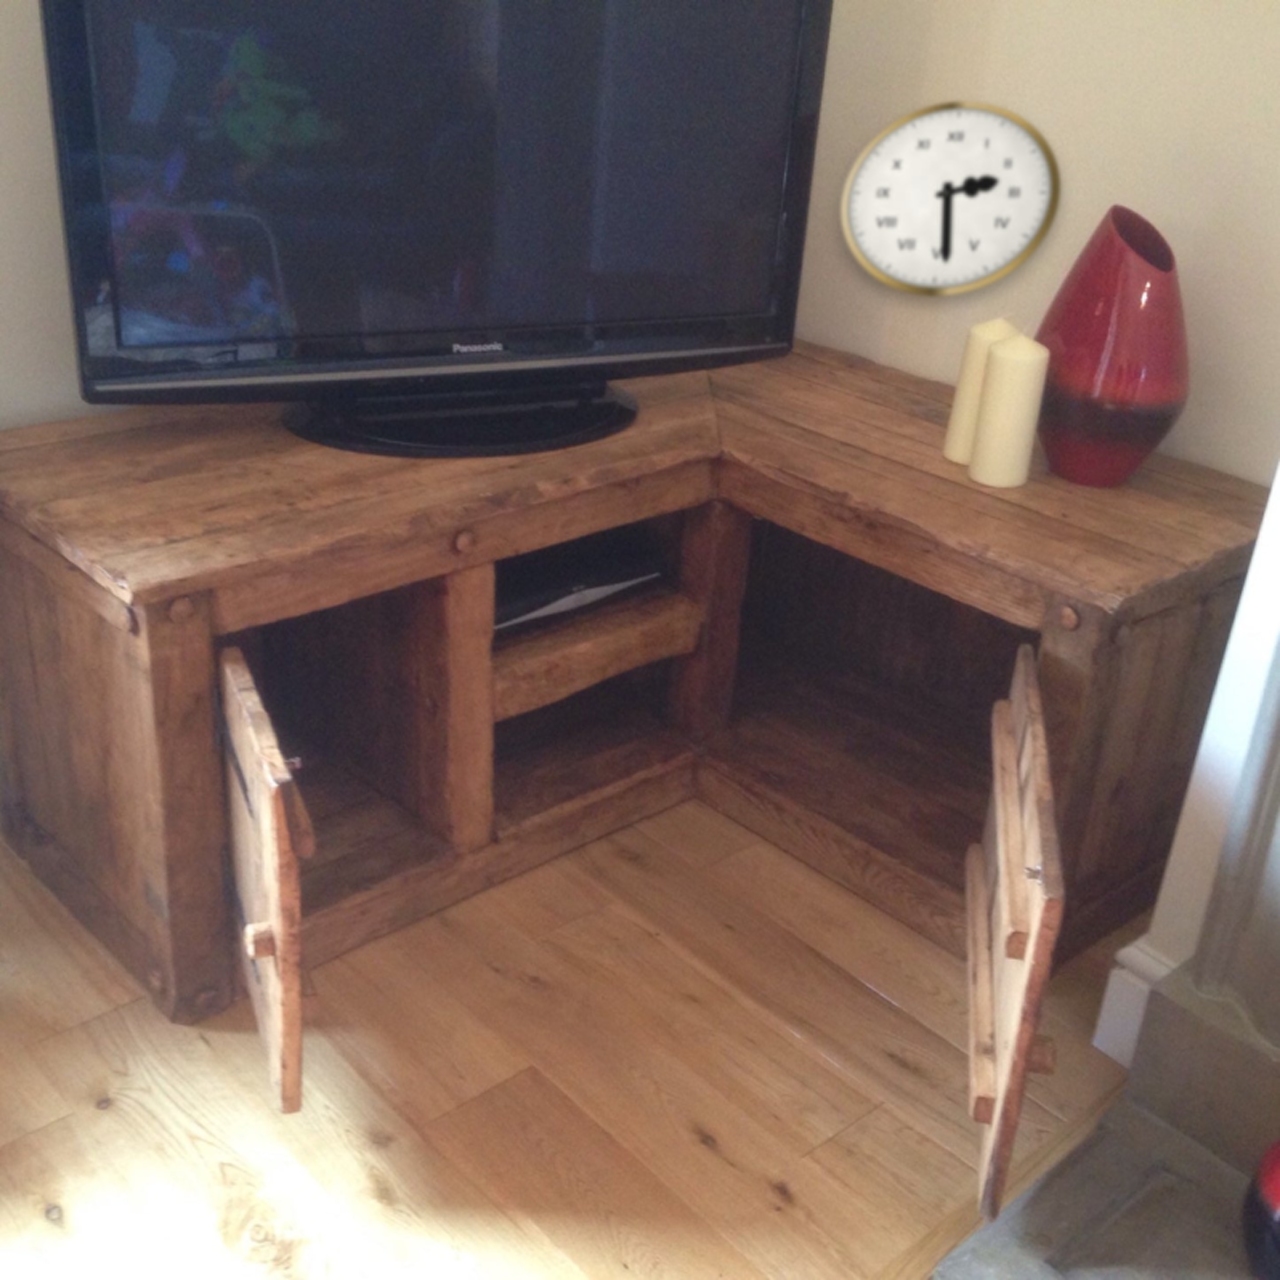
2h29
